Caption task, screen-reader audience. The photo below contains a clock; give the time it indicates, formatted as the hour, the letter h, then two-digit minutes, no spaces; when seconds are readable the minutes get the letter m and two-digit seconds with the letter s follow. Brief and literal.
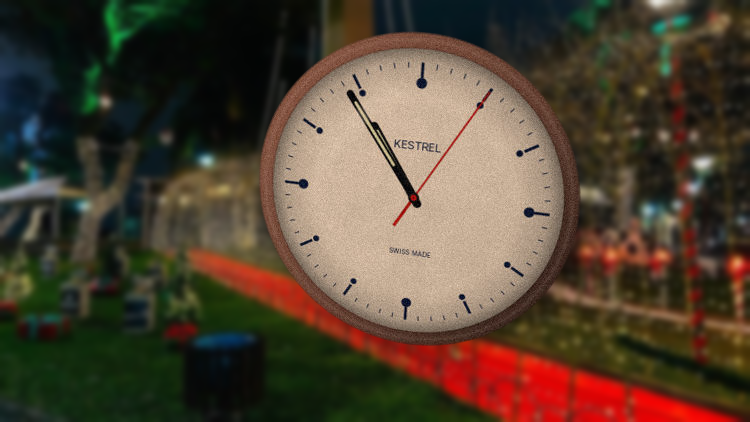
10h54m05s
